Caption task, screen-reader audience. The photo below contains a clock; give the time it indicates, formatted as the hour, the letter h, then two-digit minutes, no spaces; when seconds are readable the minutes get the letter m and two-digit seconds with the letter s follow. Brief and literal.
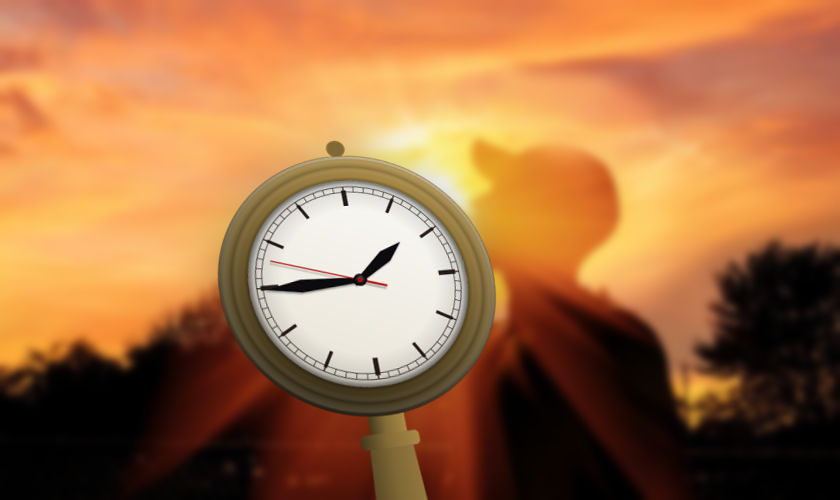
1h44m48s
